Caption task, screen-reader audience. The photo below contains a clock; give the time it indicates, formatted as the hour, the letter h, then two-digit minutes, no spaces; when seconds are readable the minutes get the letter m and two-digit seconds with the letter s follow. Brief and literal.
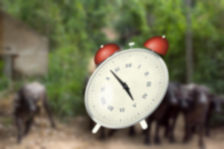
4h53
